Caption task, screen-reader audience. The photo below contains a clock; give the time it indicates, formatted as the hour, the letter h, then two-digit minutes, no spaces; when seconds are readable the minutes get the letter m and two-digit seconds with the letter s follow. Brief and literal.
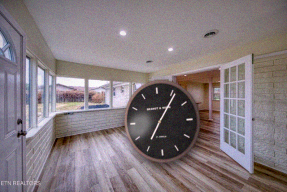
7h06
